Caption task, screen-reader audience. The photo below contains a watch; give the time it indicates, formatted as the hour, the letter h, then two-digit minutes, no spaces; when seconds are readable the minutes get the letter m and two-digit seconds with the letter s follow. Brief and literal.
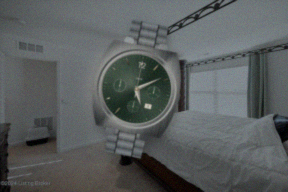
5h09
